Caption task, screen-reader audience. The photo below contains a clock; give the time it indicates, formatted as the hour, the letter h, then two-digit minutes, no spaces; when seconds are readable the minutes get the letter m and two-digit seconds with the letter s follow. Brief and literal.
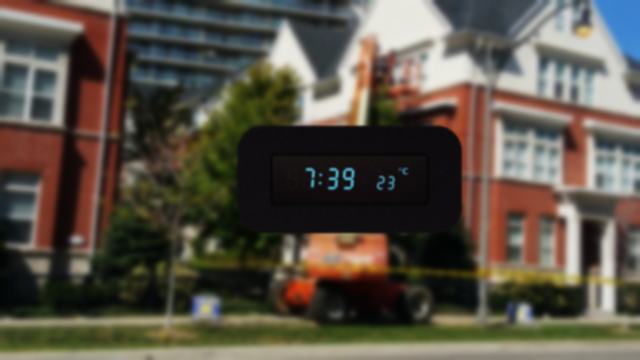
7h39
